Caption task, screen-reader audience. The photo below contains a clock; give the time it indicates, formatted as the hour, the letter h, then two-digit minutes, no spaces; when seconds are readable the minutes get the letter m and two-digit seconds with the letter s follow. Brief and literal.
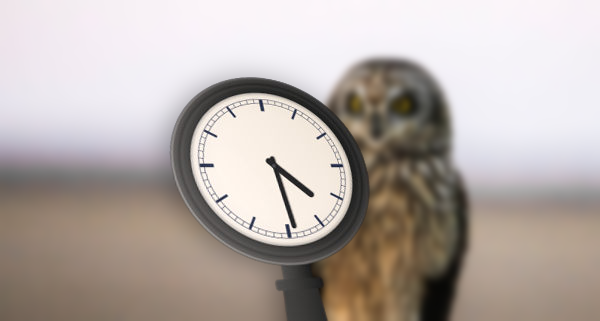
4h29
